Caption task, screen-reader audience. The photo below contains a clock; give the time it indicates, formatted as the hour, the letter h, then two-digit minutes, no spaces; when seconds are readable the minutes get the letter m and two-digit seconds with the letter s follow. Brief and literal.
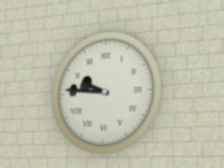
9h46
